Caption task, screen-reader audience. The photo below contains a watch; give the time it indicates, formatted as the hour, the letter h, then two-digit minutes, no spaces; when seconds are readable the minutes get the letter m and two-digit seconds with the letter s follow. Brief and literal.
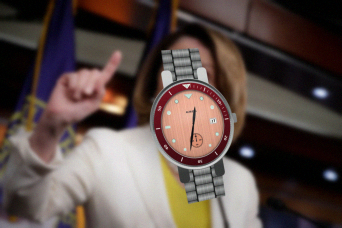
12h33
